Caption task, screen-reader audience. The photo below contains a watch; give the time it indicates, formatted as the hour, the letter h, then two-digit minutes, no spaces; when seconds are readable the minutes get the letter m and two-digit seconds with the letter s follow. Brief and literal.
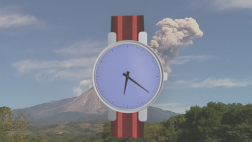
6h21
